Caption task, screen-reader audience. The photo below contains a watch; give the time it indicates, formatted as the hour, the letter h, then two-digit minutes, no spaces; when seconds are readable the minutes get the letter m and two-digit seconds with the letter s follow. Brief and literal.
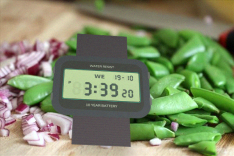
3h39m20s
